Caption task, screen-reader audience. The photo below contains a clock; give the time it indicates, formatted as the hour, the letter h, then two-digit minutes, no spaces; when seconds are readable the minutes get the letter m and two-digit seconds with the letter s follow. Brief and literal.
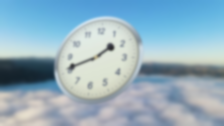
1h41
